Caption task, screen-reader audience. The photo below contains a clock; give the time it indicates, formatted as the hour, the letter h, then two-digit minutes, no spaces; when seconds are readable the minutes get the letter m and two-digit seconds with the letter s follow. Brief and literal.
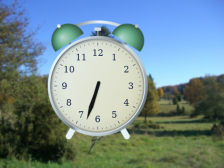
6h33
